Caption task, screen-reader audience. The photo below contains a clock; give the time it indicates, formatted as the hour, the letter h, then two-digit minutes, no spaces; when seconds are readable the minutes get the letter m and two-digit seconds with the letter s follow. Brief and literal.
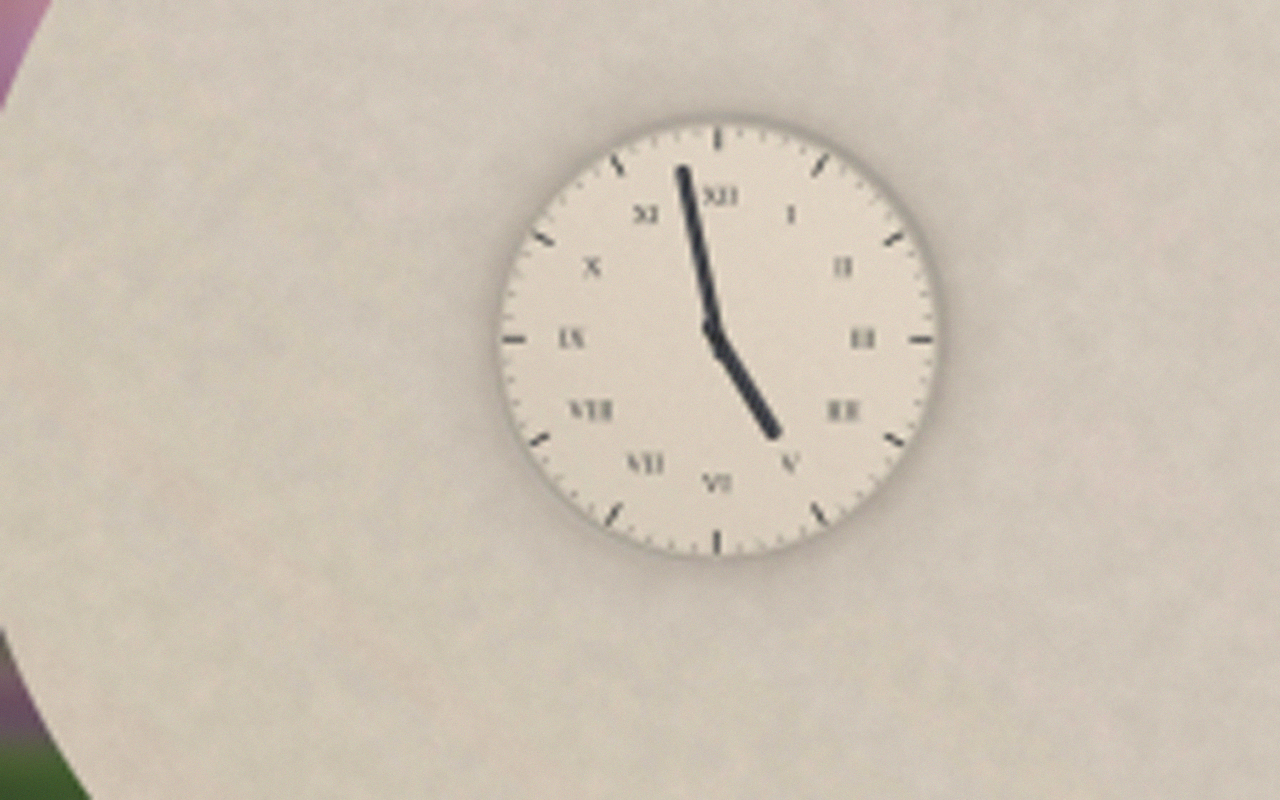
4h58
